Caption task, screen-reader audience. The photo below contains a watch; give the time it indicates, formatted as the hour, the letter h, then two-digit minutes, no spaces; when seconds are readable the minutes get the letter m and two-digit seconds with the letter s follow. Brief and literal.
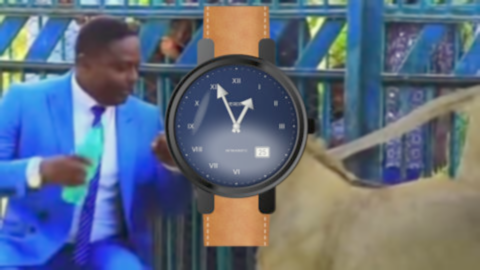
12h56
